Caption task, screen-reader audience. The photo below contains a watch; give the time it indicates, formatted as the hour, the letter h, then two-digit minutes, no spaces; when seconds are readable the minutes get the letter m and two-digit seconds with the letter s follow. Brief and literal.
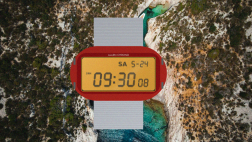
9h30m08s
